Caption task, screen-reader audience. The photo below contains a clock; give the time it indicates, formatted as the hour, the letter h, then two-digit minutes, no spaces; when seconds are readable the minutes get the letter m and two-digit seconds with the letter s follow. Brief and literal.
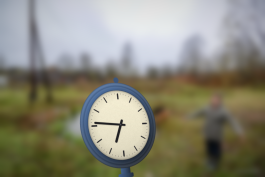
6h46
